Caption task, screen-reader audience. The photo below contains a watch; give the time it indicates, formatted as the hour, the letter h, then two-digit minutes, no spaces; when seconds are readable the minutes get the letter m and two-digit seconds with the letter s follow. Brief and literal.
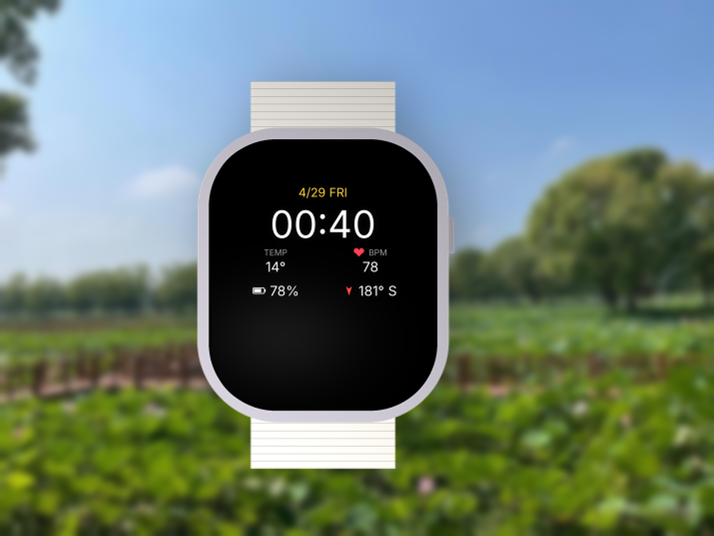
0h40
